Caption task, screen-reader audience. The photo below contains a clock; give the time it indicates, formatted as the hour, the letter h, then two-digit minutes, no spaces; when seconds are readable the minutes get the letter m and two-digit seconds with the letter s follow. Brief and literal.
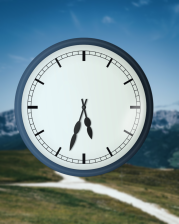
5h33
